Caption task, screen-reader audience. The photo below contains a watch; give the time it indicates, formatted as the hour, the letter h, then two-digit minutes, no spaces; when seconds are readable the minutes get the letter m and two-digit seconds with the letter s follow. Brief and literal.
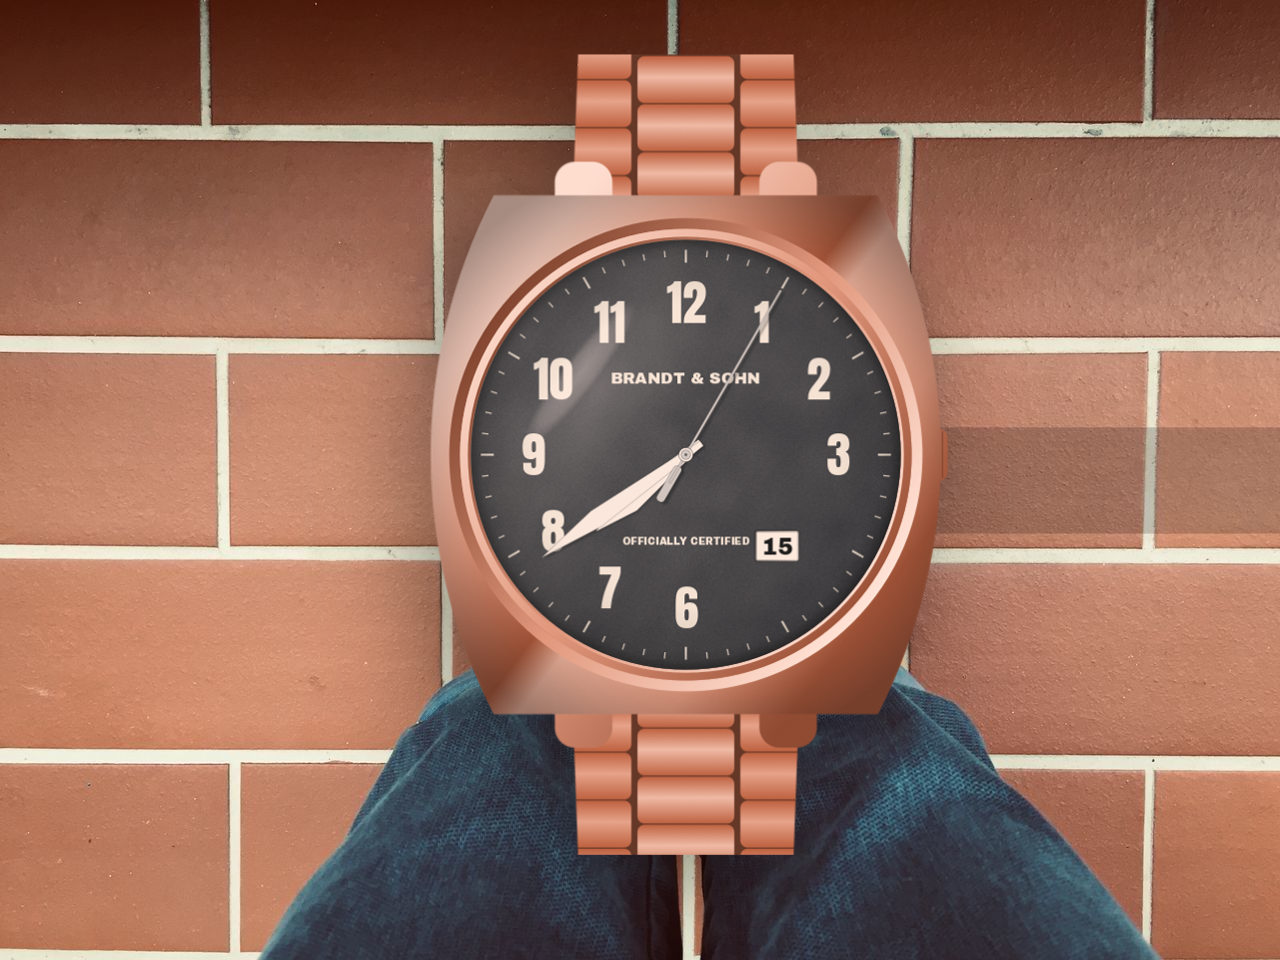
7h39m05s
